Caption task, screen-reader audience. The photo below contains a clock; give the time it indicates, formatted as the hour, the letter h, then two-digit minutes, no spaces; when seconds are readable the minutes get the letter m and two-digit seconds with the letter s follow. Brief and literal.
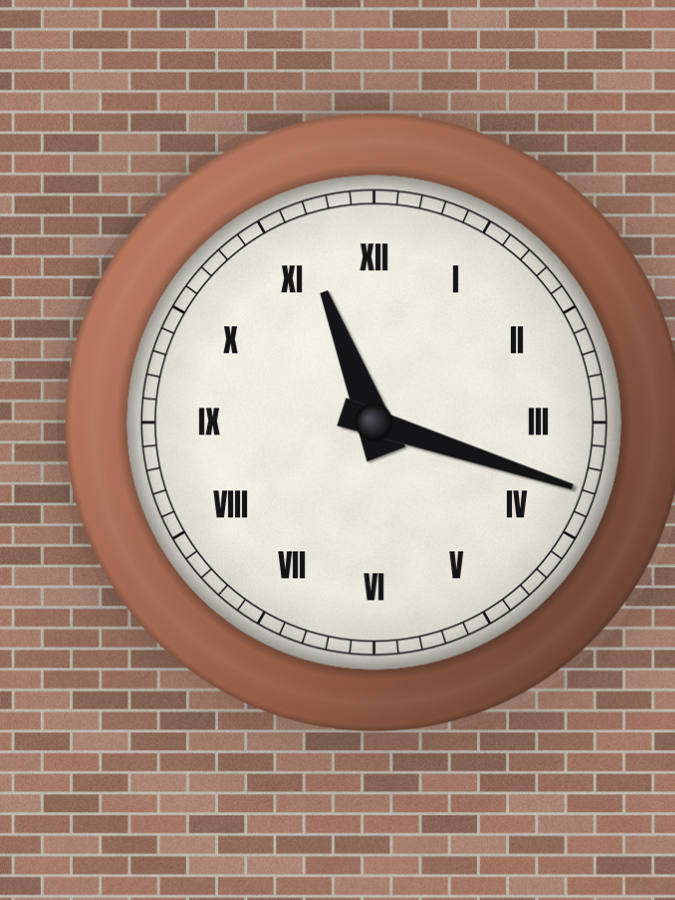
11h18
